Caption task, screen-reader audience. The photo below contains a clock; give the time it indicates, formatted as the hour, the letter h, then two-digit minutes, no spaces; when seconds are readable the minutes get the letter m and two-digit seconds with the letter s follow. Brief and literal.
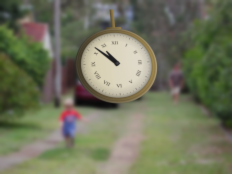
10h52
